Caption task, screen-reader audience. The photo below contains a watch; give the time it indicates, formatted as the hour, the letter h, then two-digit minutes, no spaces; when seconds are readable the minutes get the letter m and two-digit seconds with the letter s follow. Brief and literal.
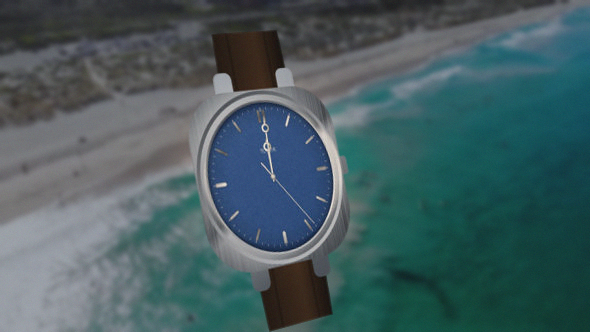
12h00m24s
